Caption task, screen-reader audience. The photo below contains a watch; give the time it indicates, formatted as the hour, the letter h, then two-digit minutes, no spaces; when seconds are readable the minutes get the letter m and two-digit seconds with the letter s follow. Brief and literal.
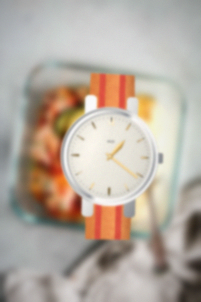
1h21
